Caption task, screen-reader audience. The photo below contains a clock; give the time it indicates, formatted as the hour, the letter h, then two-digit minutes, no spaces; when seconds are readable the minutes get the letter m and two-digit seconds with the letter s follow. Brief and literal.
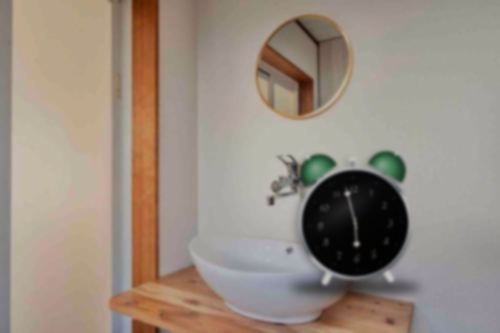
5h58
